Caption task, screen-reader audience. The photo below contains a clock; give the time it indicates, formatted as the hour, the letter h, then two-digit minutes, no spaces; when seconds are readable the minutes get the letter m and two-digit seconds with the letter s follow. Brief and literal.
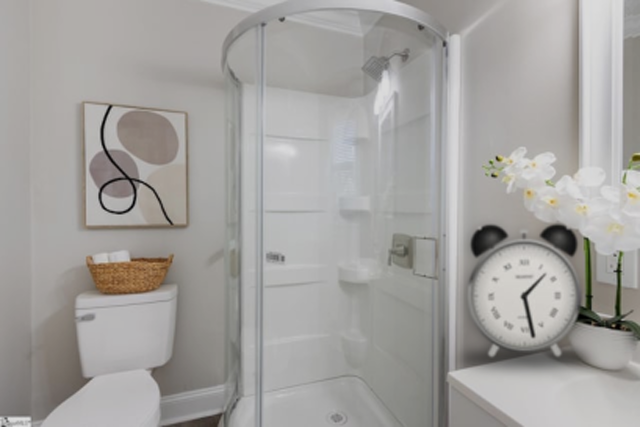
1h28
